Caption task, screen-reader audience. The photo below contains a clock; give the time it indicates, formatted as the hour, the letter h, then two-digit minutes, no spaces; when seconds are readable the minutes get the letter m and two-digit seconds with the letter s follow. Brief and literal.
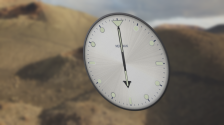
6h00
